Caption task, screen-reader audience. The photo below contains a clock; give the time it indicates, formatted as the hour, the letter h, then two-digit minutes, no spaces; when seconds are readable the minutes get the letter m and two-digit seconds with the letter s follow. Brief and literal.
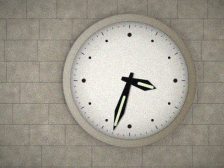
3h33
